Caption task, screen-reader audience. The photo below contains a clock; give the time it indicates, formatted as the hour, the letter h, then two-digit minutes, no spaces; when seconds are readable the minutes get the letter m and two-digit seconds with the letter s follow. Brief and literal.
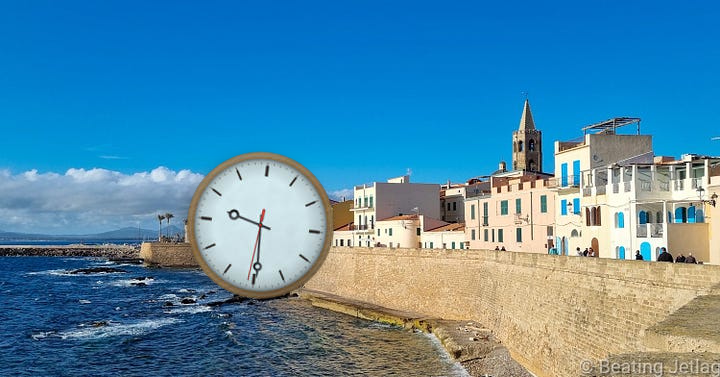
9h29m31s
